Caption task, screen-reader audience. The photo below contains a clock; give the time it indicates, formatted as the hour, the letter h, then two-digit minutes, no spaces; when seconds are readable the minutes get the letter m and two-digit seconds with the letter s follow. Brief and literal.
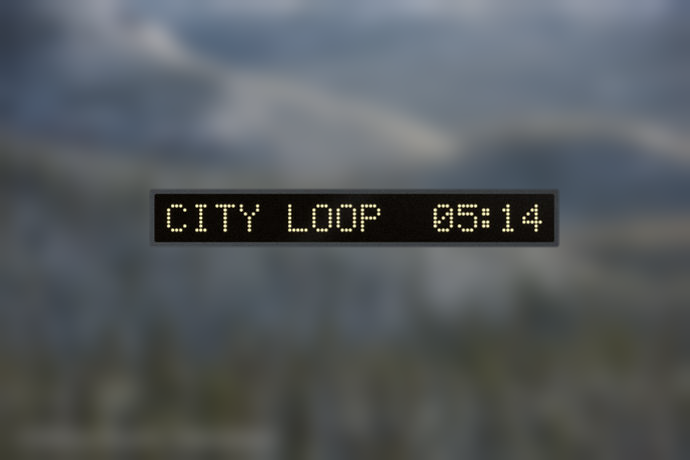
5h14
